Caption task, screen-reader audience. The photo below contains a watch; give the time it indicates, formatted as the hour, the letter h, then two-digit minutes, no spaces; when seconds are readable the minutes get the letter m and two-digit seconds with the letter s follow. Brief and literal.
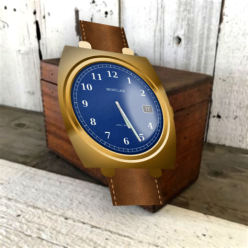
5h26
